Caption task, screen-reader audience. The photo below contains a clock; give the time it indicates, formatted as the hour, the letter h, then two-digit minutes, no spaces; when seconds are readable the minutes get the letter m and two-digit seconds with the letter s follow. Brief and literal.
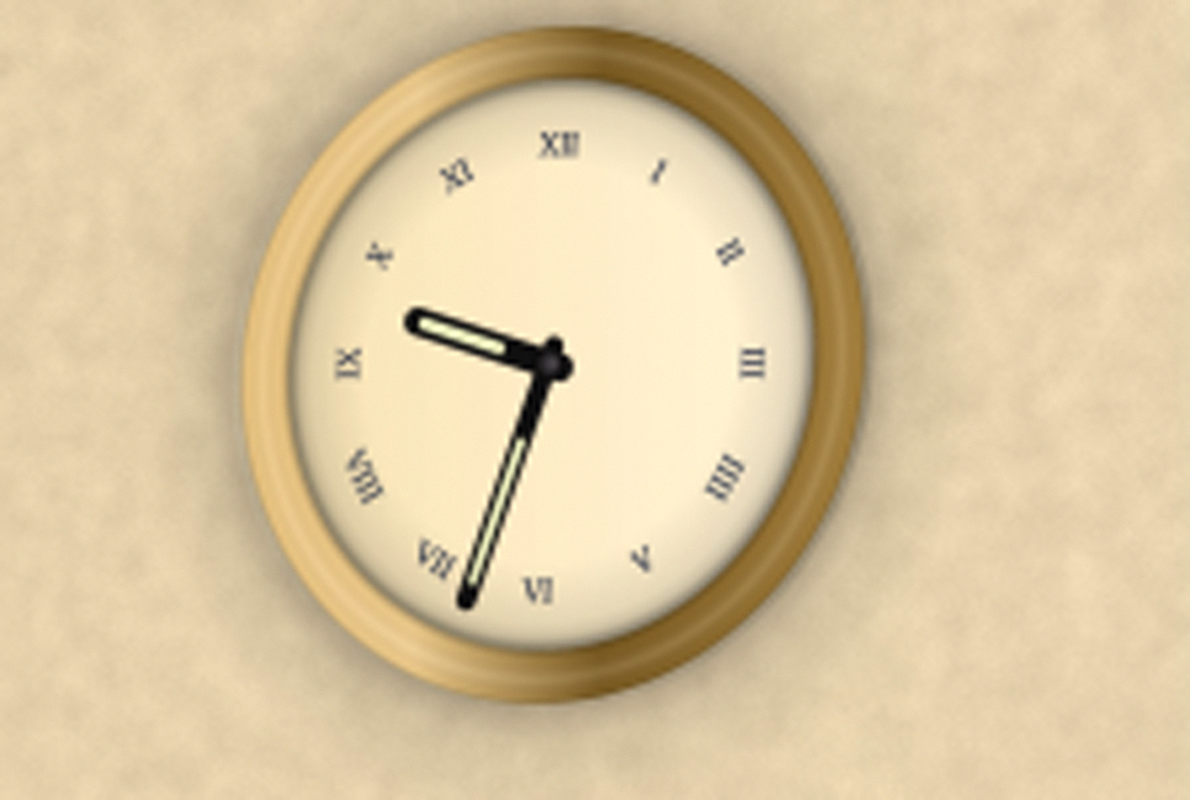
9h33
